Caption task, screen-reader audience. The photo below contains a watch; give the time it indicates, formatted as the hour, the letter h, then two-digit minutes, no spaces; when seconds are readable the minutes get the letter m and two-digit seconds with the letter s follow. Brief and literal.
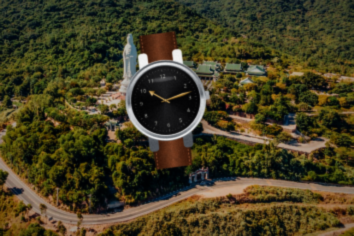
10h13
